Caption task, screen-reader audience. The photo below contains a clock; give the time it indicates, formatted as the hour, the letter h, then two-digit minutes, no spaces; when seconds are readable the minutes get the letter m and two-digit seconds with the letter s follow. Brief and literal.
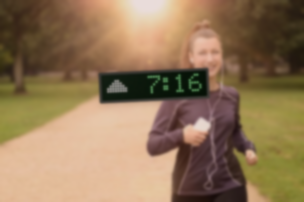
7h16
